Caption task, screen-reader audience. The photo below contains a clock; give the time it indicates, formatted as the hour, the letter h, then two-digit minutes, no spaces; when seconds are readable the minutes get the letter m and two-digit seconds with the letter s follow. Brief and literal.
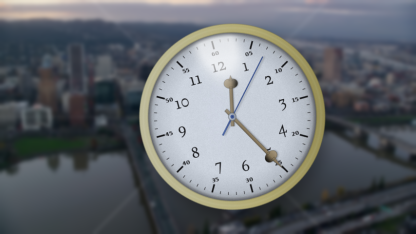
12h25m07s
